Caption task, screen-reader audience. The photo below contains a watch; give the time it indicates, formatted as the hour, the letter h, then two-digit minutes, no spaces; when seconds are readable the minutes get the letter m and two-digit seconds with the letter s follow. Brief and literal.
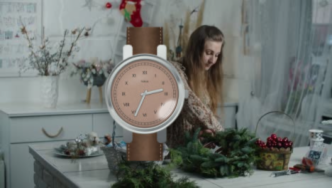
2h34
